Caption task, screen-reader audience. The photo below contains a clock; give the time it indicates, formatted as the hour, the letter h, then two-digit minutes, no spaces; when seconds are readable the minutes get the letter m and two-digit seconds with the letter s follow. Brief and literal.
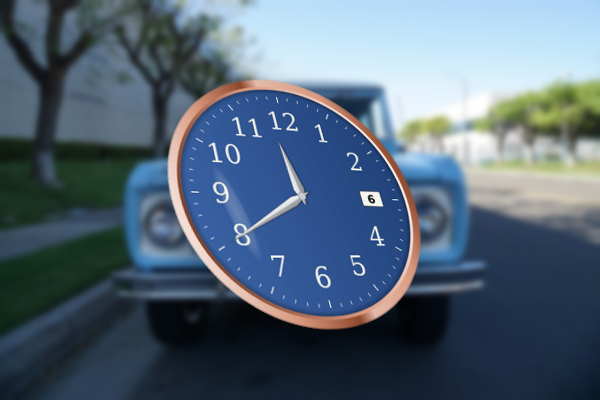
11h40
